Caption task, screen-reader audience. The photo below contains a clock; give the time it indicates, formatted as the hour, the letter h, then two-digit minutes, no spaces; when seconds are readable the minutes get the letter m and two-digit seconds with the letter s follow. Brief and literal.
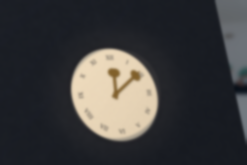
12h09
